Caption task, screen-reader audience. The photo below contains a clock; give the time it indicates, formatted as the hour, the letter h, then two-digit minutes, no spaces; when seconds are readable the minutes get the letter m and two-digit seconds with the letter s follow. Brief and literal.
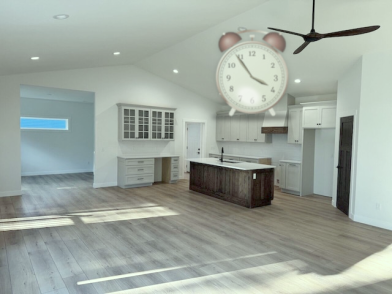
3h54
